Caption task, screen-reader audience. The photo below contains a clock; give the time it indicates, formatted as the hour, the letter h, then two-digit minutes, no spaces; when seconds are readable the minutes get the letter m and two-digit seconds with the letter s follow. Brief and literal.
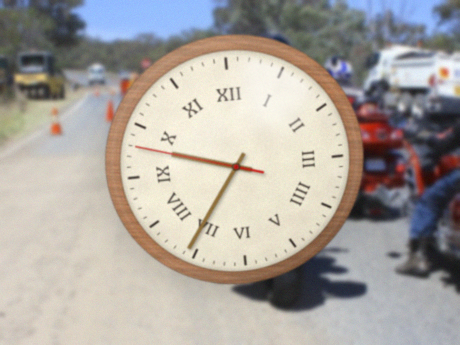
9h35m48s
